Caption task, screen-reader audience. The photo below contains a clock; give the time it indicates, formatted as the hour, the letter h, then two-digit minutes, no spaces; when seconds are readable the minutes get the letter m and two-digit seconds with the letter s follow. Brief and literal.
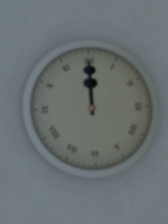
12h00
